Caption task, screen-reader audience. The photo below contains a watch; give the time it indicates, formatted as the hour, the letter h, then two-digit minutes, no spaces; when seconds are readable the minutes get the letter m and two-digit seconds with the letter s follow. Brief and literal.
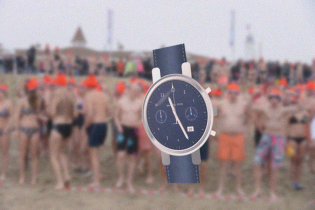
11h26
